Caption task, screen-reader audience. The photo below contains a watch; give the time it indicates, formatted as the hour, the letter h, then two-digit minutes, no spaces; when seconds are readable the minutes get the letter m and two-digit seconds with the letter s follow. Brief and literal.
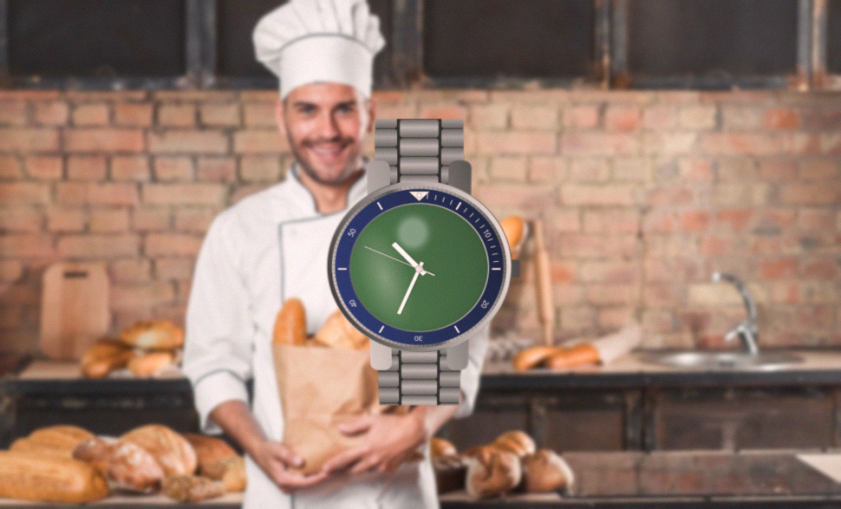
10h33m49s
